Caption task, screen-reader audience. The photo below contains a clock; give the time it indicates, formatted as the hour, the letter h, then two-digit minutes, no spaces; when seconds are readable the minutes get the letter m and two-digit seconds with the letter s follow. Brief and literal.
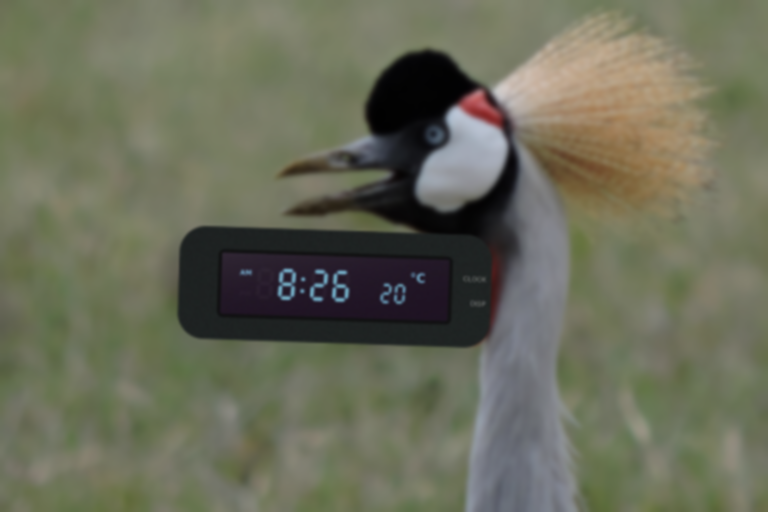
8h26
